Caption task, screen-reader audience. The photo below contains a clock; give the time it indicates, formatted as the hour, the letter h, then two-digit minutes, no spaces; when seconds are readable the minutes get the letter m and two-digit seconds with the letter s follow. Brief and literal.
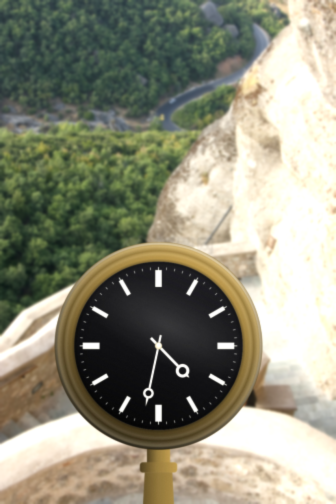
4h32
